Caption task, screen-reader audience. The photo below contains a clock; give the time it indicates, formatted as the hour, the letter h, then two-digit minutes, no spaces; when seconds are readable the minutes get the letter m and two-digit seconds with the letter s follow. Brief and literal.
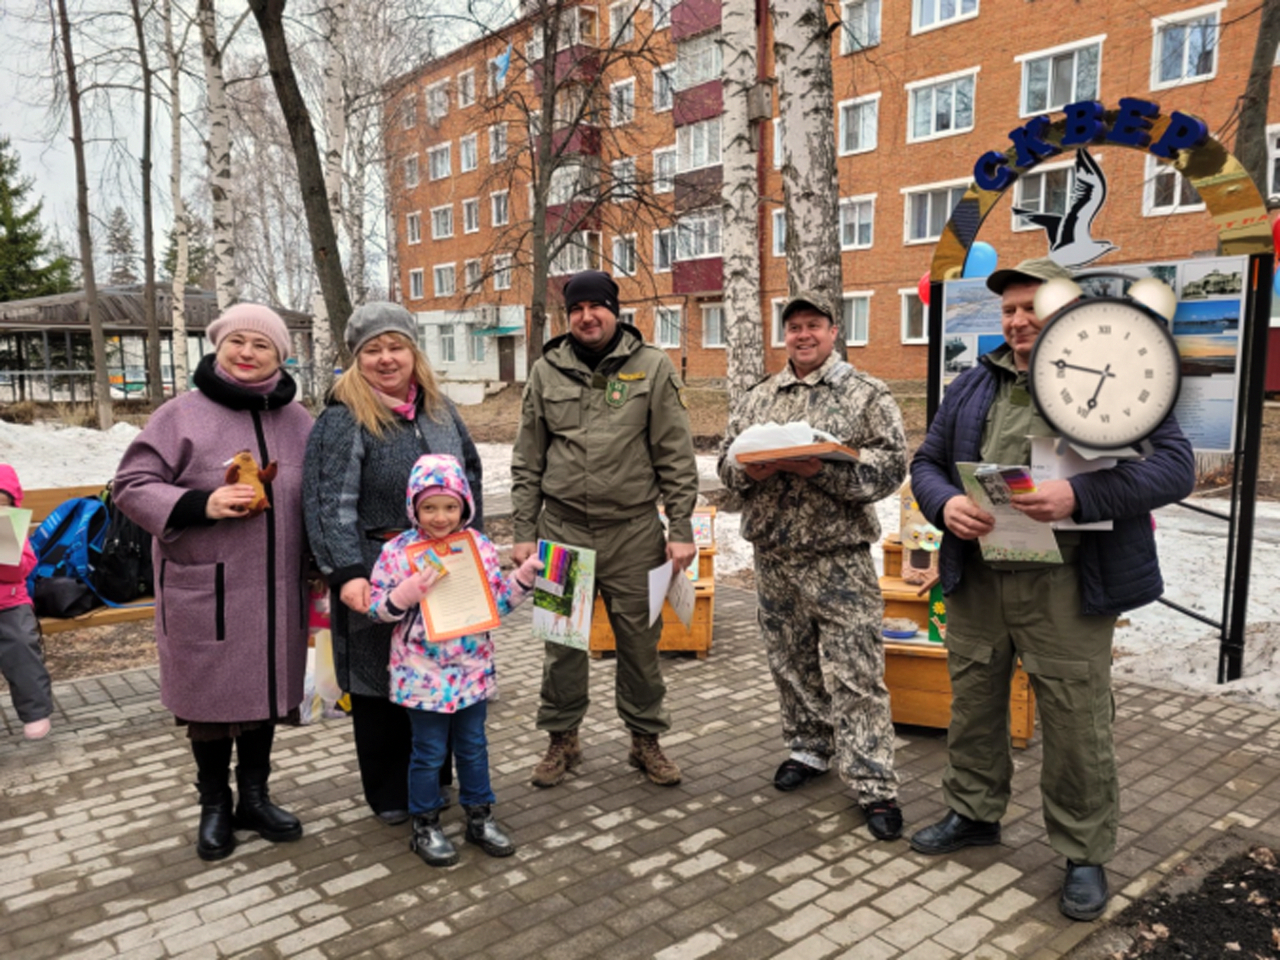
6h47
